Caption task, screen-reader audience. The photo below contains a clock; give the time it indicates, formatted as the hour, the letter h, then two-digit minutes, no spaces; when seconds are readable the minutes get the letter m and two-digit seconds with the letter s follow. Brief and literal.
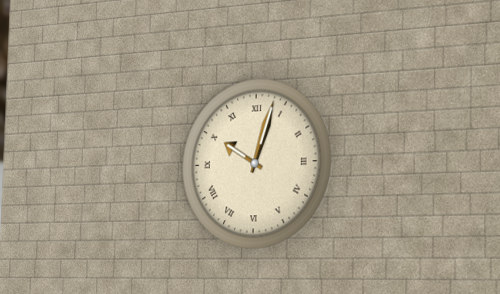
10h03
